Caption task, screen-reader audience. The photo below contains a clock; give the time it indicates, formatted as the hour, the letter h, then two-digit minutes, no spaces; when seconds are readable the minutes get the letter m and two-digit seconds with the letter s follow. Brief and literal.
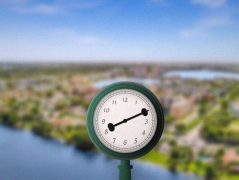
8h11
